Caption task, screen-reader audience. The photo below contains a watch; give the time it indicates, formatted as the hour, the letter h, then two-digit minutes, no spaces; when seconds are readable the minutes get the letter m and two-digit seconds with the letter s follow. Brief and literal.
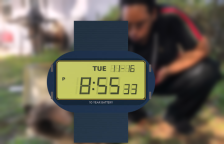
8h55m33s
